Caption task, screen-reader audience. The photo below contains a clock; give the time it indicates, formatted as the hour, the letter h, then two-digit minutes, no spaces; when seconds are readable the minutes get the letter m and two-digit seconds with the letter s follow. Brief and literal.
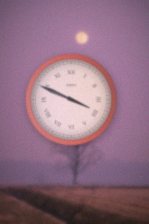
3h49
